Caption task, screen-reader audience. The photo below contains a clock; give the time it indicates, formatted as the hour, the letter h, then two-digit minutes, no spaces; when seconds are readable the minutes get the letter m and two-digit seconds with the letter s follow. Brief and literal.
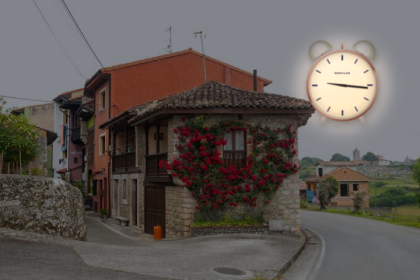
9h16
